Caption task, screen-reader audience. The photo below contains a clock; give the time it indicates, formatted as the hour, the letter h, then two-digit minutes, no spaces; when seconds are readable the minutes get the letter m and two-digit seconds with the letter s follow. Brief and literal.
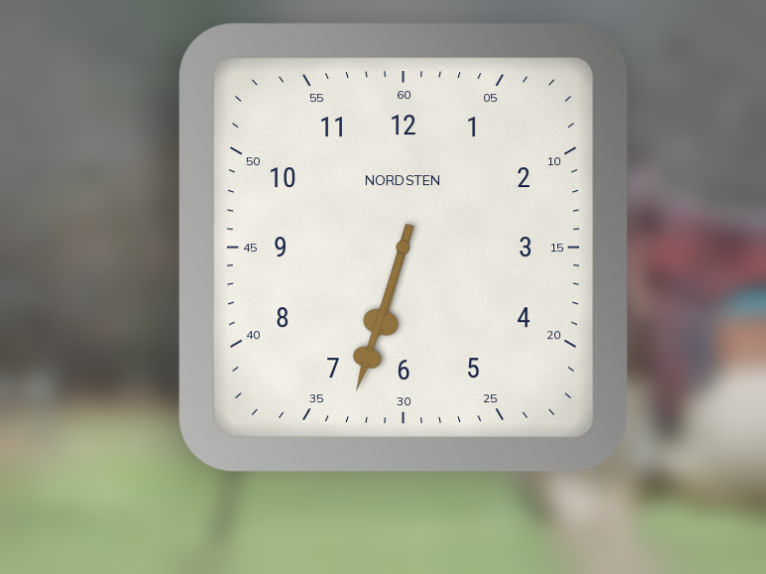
6h33
